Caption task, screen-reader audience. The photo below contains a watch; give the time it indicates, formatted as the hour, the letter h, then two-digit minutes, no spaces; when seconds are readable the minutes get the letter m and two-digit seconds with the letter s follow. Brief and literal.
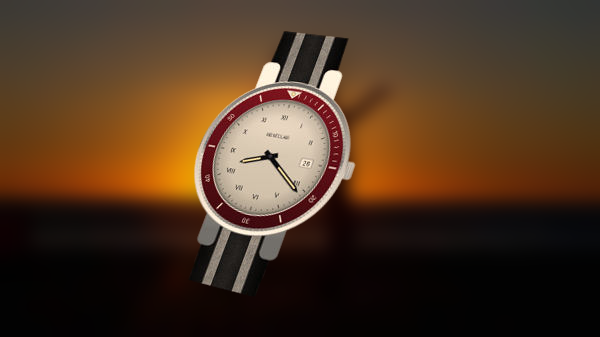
8h21
